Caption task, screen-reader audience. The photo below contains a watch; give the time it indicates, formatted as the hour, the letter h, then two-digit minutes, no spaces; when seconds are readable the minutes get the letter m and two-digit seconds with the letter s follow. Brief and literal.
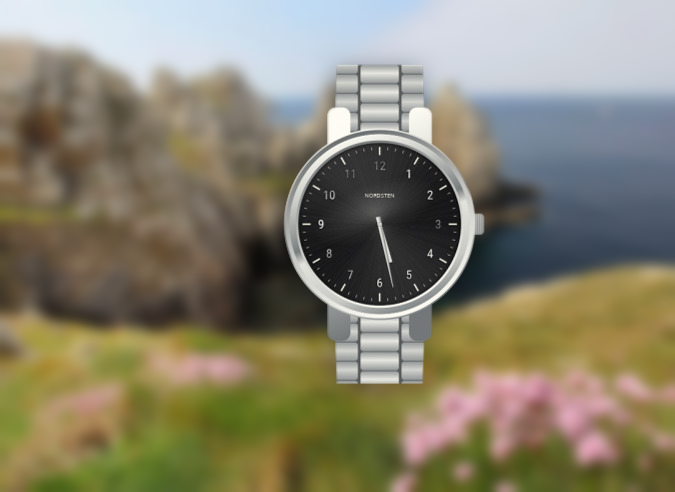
5h28
